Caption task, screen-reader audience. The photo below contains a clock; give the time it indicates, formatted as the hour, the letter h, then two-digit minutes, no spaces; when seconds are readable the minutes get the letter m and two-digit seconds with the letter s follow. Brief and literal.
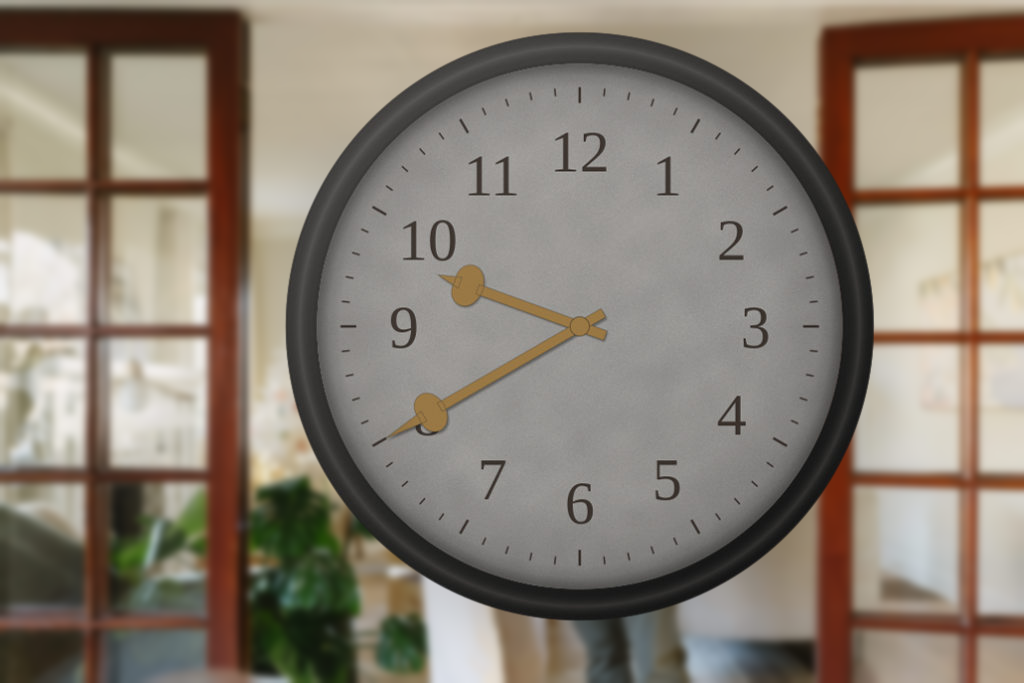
9h40
